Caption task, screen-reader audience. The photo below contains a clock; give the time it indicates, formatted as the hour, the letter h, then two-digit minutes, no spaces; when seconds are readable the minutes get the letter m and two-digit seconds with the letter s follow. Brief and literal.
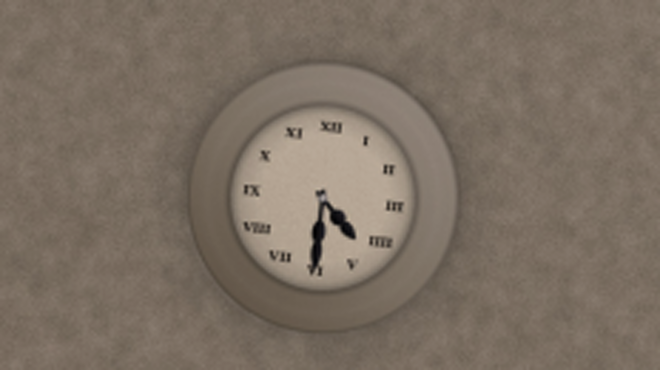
4h30
